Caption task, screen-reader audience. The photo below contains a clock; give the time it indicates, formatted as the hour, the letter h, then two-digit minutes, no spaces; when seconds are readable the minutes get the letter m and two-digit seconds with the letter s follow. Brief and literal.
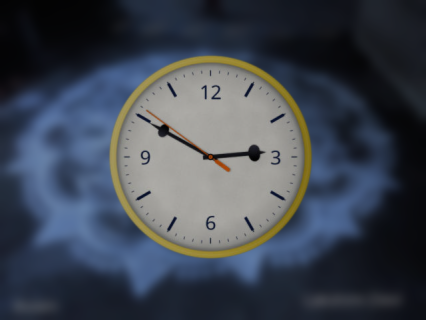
2h49m51s
